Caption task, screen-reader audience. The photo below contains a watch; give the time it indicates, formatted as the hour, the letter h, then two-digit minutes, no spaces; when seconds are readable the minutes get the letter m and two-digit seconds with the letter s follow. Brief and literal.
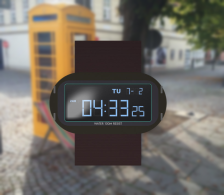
4h33m25s
